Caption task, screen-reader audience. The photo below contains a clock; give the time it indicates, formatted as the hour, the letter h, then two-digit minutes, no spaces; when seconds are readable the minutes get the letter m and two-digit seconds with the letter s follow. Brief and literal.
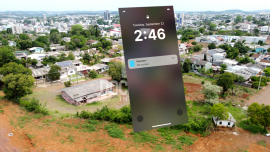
2h46
